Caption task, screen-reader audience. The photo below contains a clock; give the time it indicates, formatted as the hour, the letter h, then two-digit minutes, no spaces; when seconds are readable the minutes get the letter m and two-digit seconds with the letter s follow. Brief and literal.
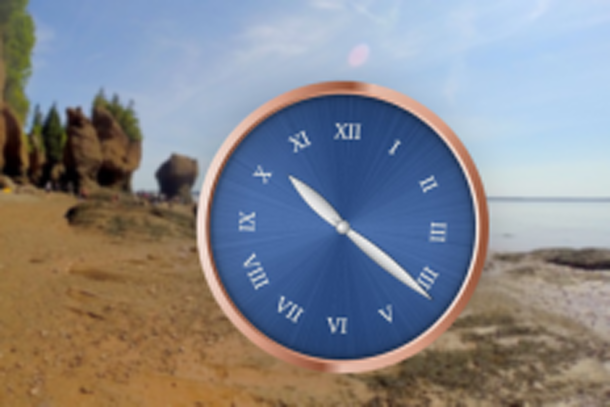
10h21
